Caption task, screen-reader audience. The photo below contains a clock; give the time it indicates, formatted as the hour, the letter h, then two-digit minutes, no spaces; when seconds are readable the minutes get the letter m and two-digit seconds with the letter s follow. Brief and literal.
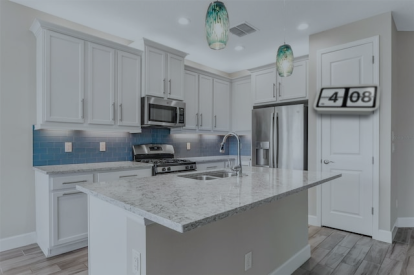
4h08
